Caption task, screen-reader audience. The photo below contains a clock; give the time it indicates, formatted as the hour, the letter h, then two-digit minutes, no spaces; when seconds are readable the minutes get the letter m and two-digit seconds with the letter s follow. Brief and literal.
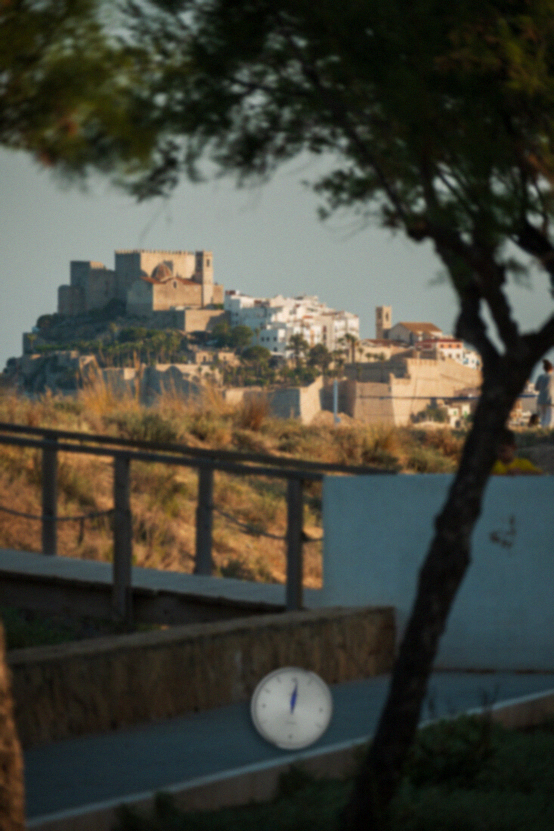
12h01
